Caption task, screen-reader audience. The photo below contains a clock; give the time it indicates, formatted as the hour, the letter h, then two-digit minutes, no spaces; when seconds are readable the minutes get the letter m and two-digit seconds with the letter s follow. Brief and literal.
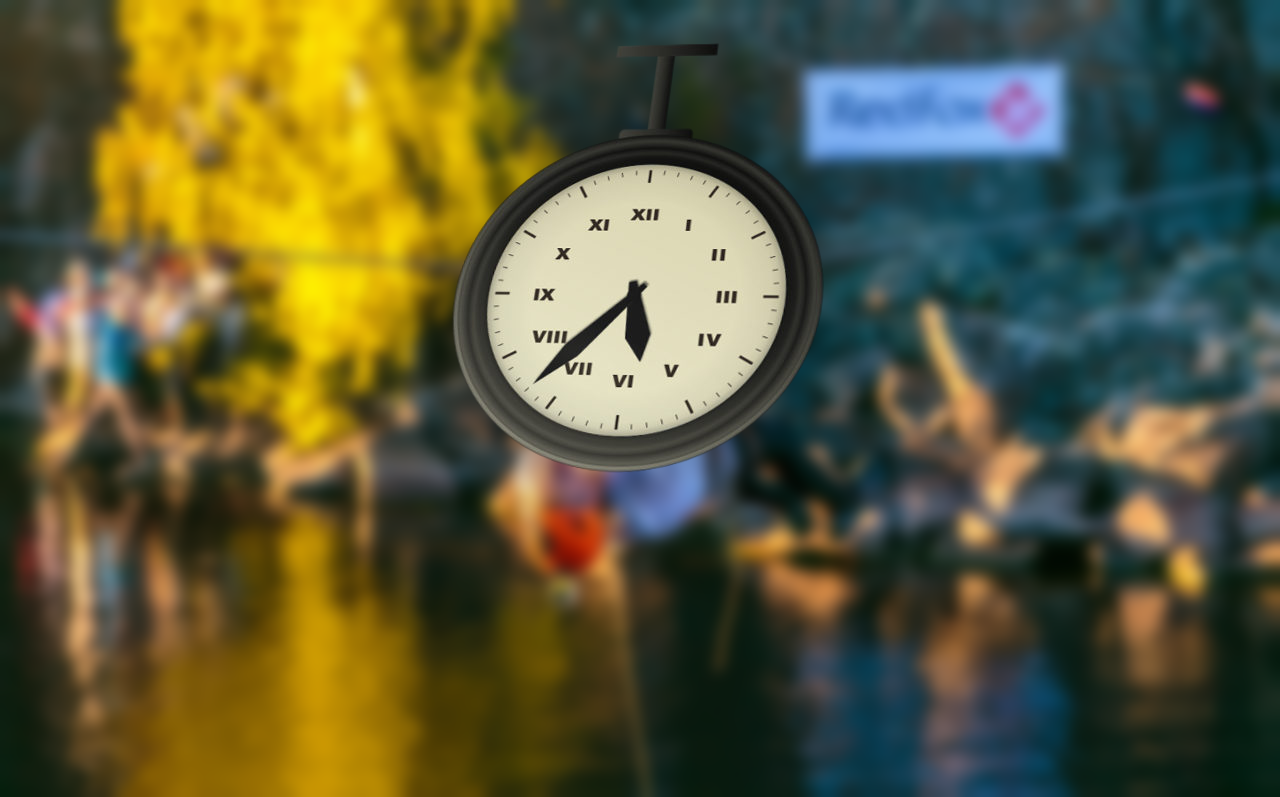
5h37
